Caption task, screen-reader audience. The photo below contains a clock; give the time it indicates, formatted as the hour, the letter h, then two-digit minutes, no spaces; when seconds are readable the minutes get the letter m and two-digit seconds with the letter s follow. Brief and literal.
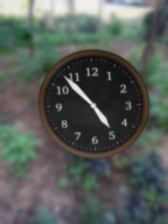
4h53
